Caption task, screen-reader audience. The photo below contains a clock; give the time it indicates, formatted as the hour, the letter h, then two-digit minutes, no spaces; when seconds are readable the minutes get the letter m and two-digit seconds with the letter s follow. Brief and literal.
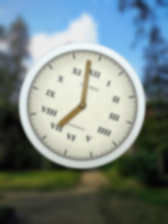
6h58
